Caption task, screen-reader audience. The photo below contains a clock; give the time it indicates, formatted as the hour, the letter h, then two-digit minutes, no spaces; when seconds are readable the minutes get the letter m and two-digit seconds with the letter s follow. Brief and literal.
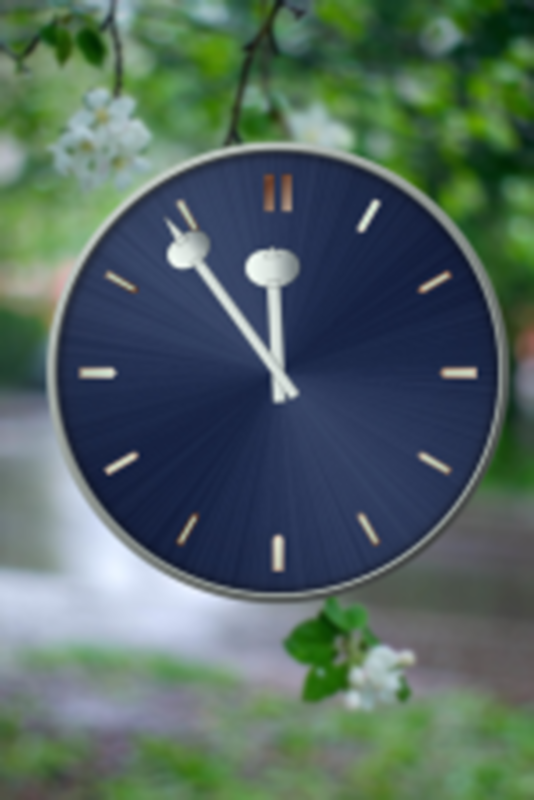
11h54
